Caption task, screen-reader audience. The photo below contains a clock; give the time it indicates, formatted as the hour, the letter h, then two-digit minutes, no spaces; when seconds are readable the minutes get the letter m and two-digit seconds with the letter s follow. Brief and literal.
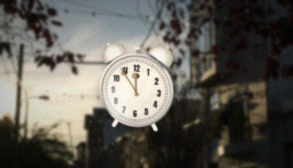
11h54
